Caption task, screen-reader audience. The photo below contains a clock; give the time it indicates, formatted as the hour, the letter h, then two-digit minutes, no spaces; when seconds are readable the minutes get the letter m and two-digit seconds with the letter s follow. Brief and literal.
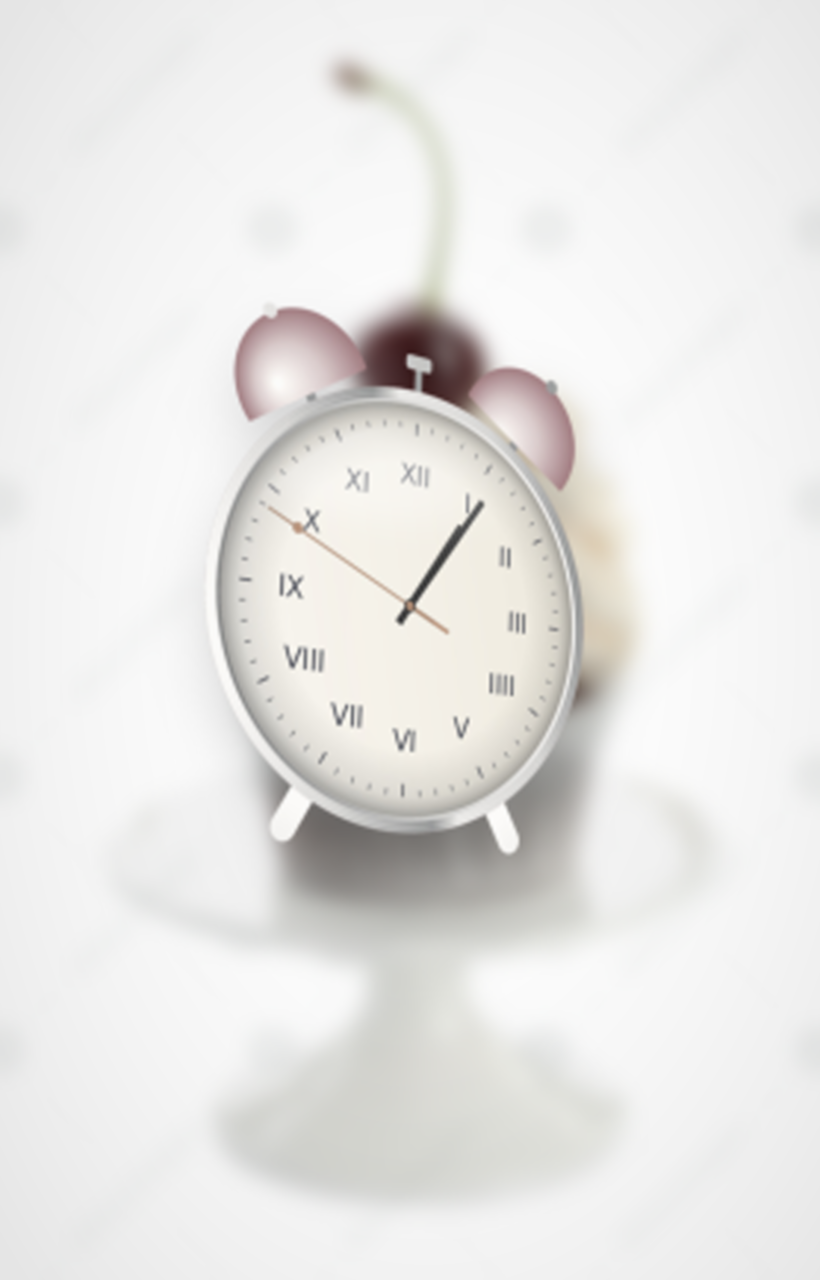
1h05m49s
